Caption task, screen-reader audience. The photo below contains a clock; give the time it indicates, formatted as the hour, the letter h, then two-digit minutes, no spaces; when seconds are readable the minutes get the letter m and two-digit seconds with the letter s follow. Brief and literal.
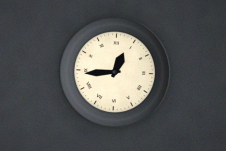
12h44
